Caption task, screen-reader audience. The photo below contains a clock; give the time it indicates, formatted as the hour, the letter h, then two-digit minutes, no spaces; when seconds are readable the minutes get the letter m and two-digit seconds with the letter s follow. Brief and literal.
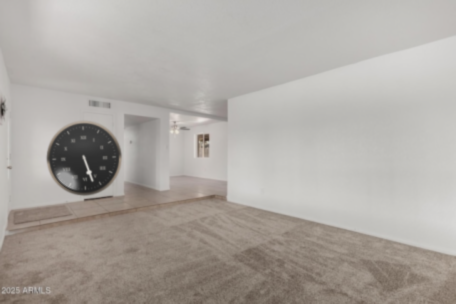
5h27
